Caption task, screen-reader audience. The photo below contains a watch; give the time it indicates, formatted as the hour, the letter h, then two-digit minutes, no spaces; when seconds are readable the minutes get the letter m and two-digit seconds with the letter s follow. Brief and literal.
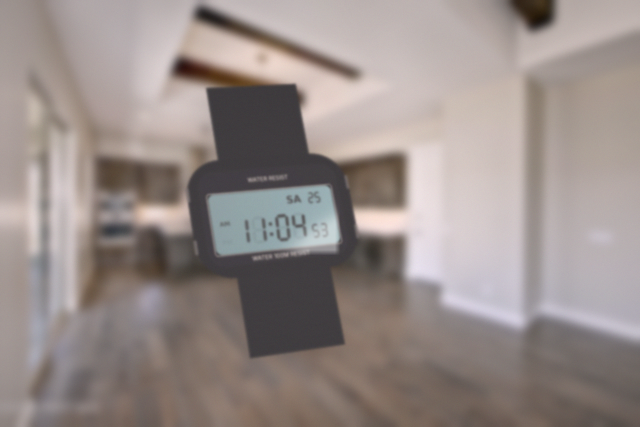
11h04m53s
